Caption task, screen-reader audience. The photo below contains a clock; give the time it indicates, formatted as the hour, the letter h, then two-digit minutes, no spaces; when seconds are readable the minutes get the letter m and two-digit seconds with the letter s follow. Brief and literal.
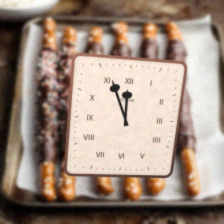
11h56
